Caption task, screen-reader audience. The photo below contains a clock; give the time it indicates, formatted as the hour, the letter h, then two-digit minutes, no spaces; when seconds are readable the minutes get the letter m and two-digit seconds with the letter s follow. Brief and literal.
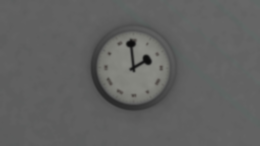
1h59
